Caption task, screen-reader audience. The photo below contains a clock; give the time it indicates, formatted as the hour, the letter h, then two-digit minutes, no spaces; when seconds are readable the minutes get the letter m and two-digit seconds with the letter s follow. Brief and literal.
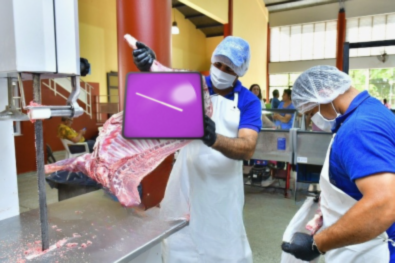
3h49
